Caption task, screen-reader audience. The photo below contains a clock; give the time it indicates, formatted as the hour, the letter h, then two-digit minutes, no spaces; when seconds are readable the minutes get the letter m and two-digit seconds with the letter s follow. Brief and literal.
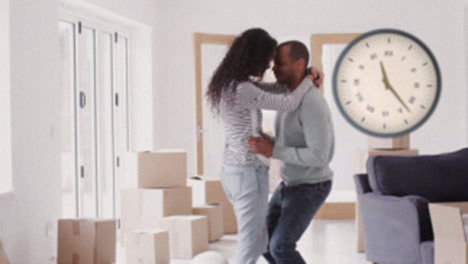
11h23
